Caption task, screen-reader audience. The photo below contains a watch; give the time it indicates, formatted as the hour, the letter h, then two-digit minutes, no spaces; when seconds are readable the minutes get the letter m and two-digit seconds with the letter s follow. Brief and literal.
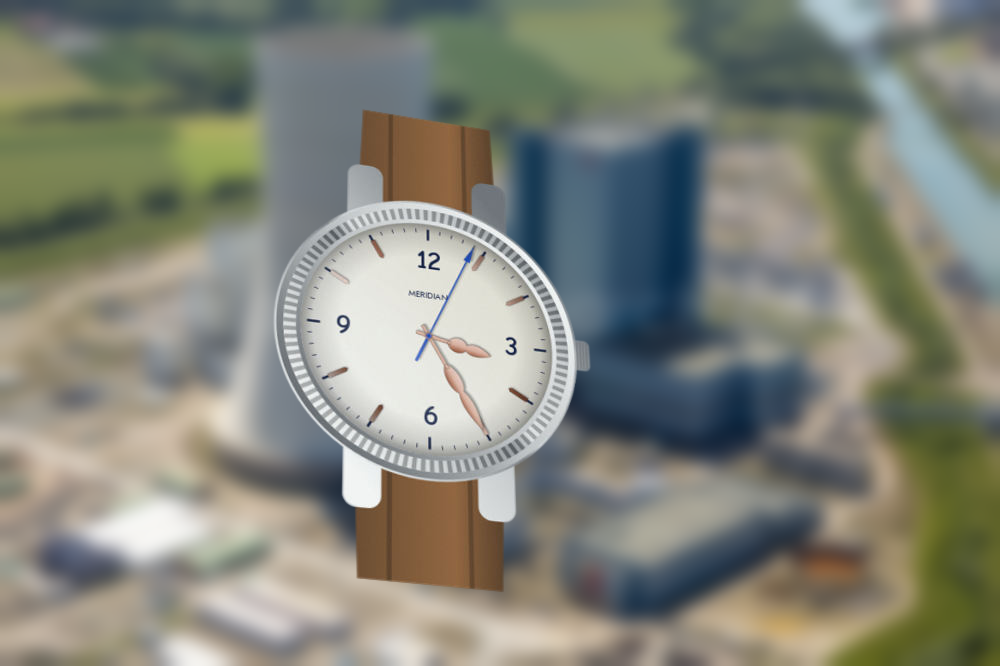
3h25m04s
